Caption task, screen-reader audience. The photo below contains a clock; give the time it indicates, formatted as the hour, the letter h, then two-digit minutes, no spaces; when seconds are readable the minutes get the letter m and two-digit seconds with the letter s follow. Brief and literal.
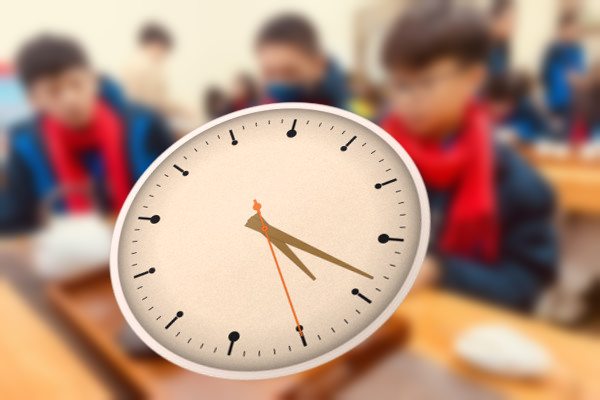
4h18m25s
